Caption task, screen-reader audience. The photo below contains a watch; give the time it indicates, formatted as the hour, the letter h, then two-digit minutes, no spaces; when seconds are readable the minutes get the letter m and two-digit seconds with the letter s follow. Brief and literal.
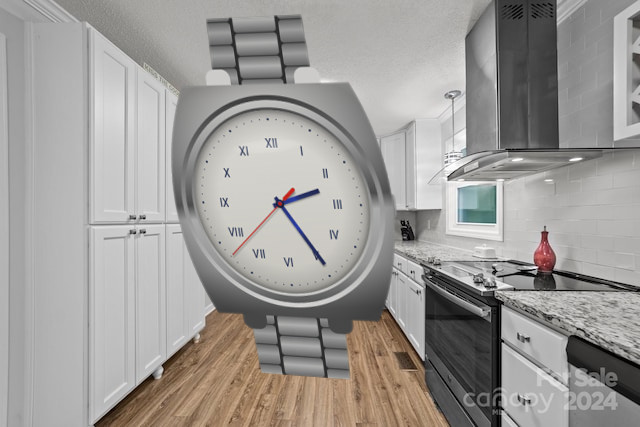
2h24m38s
